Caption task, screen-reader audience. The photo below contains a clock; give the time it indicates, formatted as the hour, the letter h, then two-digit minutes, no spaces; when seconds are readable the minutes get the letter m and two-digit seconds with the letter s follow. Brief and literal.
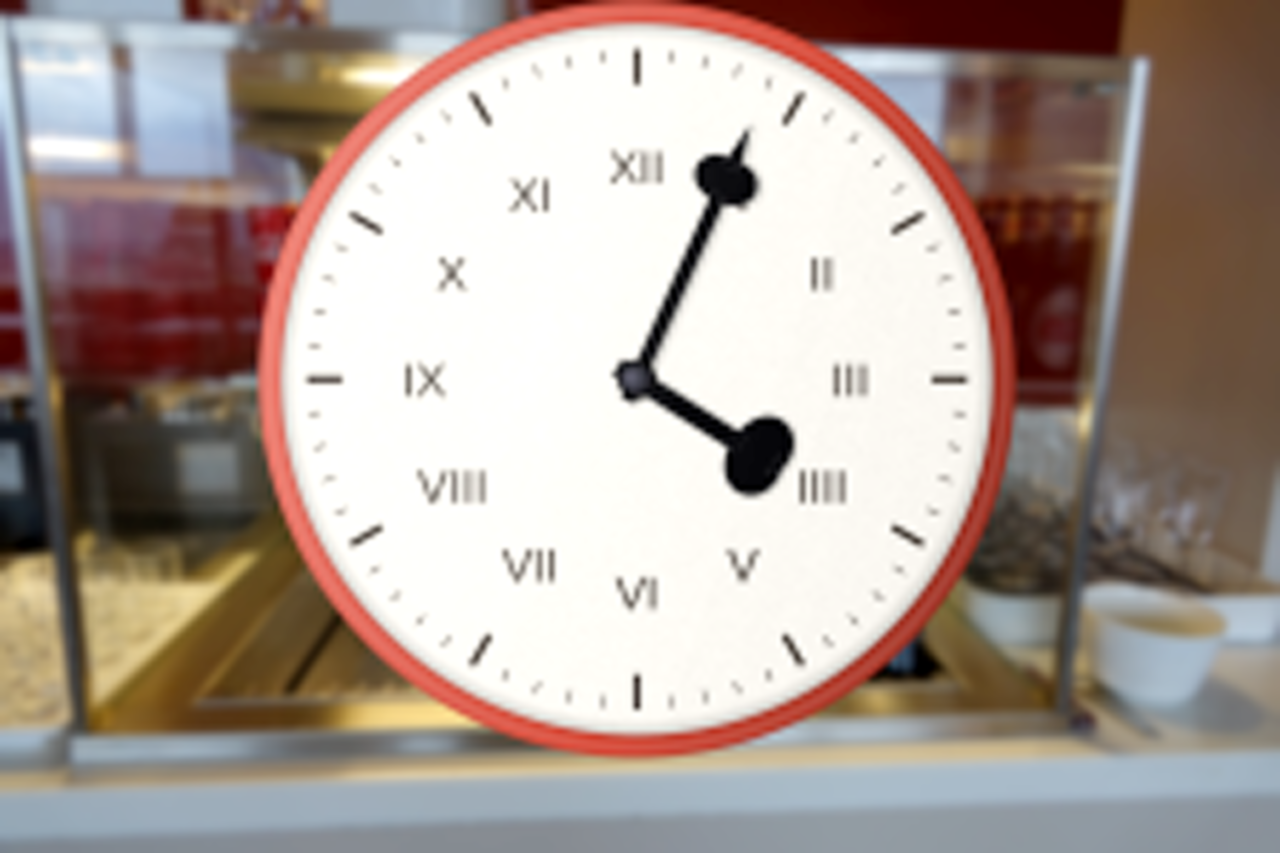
4h04
